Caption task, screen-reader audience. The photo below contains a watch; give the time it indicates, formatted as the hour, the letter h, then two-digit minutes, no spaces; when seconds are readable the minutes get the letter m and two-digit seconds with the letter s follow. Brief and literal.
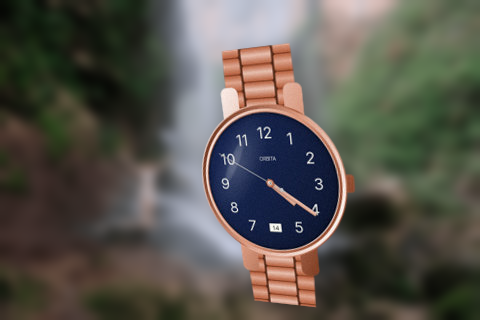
4h20m50s
